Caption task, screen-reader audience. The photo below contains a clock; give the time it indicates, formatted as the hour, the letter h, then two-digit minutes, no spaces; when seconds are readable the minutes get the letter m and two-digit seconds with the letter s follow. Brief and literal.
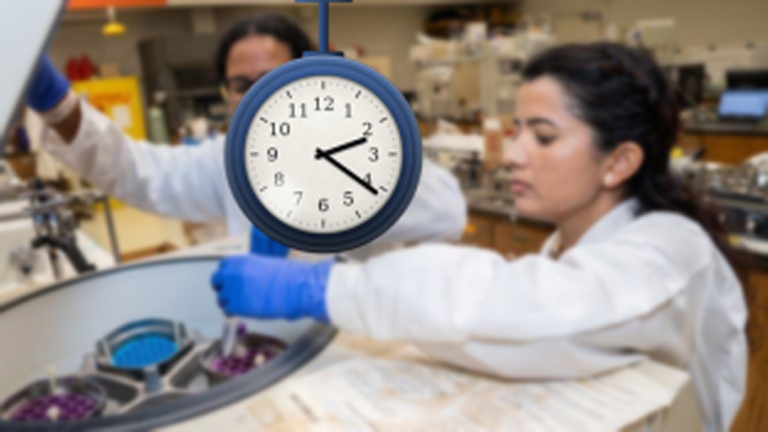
2h21
